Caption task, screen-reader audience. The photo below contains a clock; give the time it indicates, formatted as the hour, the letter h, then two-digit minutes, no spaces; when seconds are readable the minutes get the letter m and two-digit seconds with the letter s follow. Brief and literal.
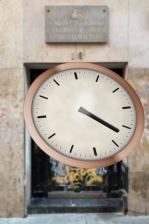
4h22
